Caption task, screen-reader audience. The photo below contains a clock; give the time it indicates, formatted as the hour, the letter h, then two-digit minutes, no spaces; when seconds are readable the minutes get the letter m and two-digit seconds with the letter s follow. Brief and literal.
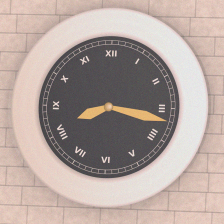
8h17
